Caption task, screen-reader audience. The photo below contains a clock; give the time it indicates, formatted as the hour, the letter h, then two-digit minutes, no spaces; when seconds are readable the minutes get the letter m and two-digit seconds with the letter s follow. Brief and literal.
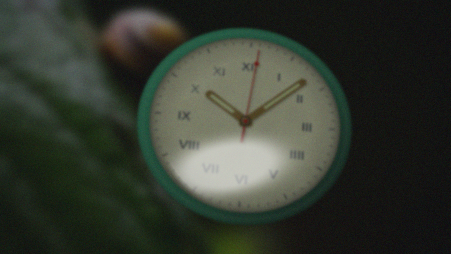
10h08m01s
